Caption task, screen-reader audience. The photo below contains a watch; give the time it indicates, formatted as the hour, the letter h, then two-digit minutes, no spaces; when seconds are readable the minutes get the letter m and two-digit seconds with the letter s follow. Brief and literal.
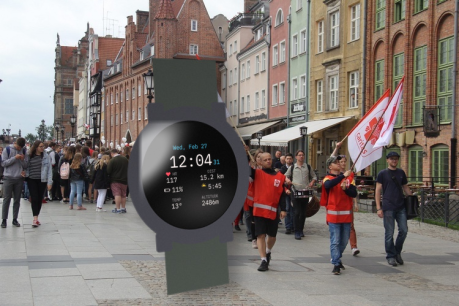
12h04
